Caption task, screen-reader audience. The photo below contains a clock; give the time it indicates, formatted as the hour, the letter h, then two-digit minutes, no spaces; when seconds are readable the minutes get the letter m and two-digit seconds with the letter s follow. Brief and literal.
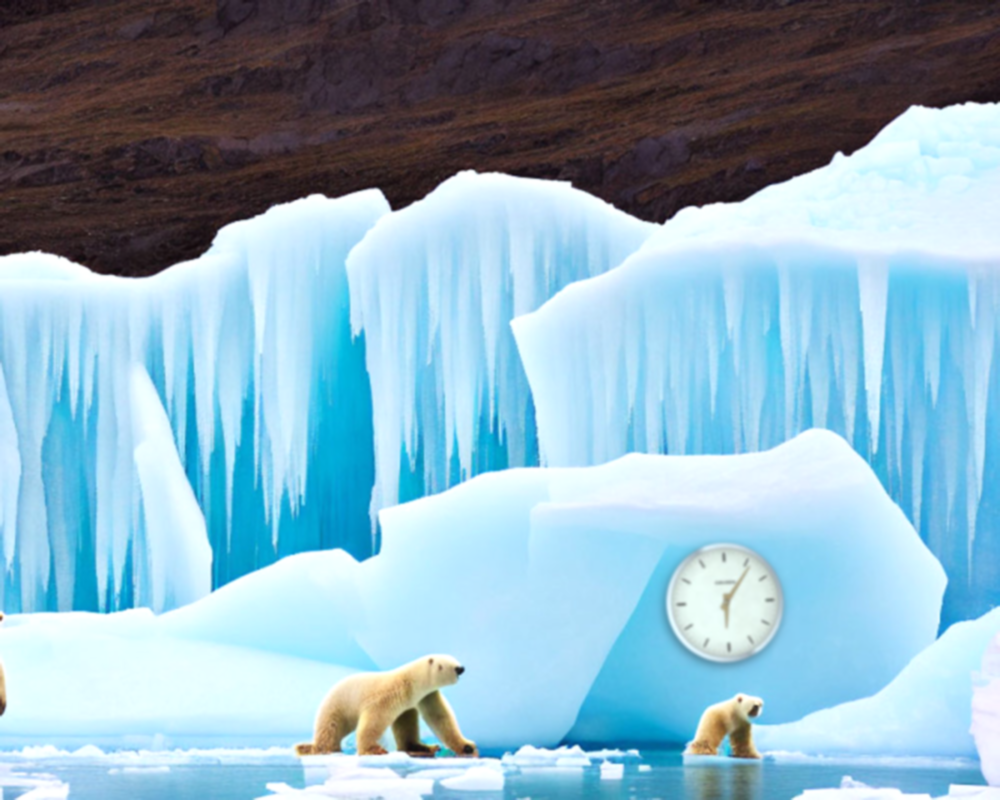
6h06
